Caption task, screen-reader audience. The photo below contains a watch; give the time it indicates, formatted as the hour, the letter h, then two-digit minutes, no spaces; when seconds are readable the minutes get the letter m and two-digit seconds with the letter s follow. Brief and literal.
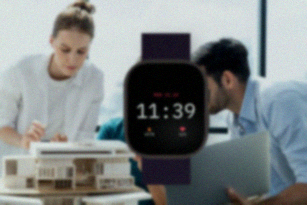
11h39
